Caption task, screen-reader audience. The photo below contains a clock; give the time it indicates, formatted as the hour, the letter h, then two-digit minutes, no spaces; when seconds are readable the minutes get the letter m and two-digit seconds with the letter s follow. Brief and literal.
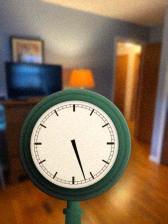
5h27
